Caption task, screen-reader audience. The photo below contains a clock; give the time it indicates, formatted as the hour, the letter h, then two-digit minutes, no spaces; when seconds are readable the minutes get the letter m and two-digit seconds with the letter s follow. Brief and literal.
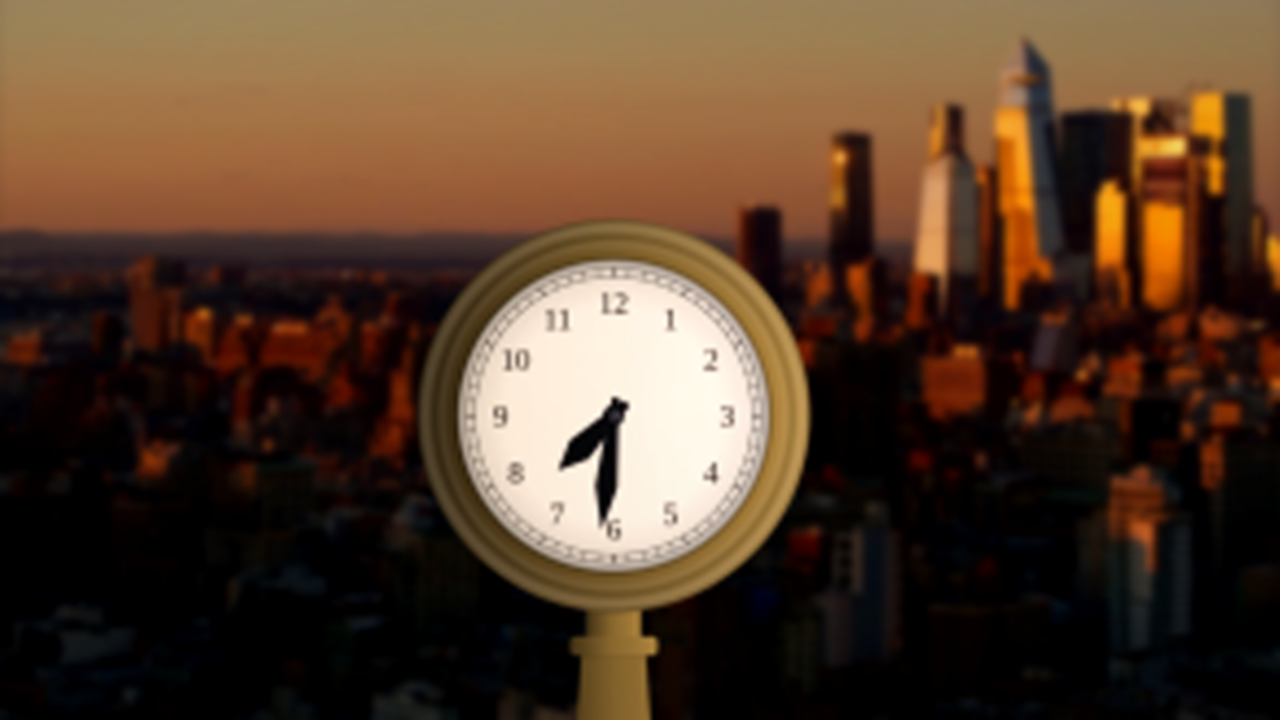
7h31
